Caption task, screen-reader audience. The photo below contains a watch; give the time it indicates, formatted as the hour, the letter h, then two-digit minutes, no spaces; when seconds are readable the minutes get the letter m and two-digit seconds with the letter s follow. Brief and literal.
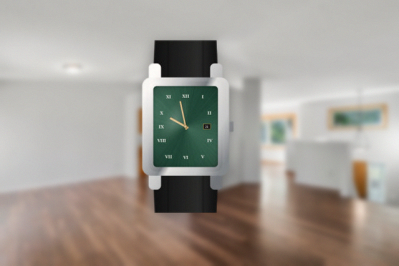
9h58
